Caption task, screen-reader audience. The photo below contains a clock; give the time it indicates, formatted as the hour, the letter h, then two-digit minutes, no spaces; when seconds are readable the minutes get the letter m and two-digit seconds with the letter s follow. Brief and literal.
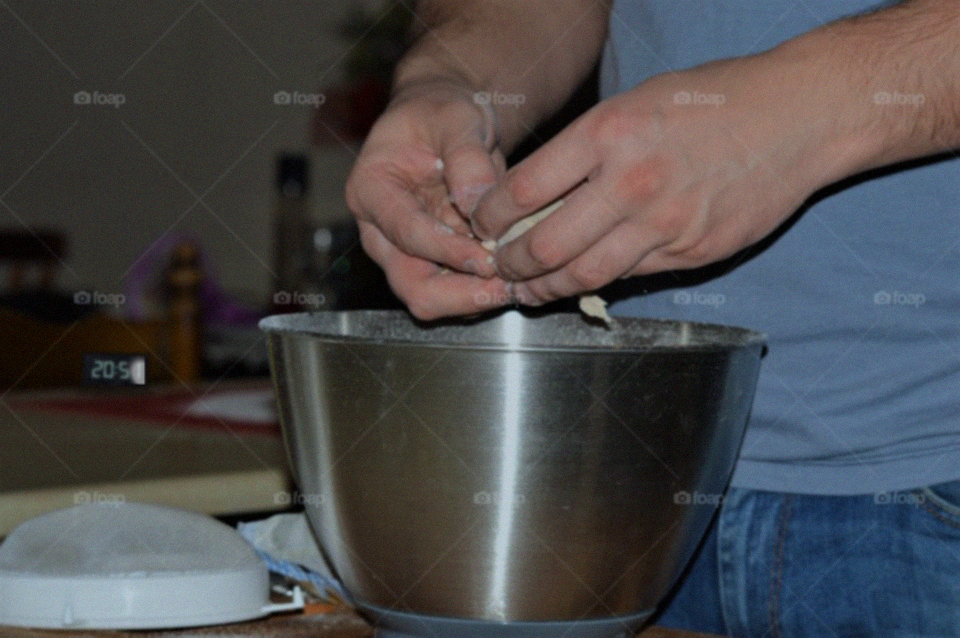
20h51
